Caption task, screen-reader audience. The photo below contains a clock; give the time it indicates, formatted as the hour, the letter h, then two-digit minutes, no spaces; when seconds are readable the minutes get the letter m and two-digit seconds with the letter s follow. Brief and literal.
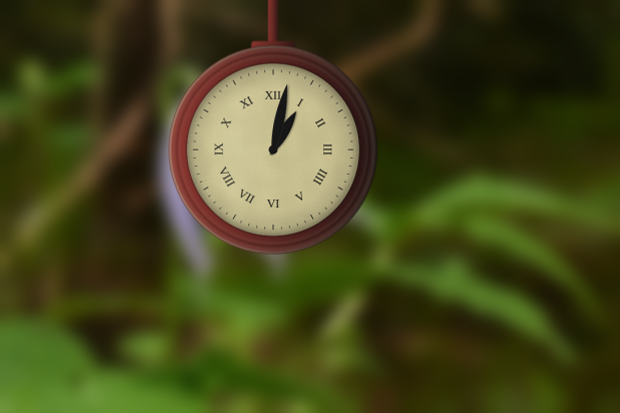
1h02
